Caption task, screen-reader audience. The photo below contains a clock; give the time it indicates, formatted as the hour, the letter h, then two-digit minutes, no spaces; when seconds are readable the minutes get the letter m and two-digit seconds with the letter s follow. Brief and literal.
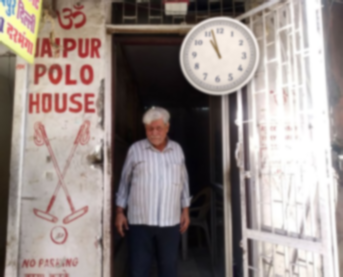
10h57
